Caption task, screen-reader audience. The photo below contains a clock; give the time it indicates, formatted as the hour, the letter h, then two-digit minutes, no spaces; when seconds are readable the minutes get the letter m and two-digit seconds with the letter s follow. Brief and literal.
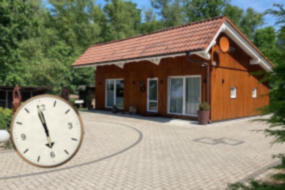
5h59
